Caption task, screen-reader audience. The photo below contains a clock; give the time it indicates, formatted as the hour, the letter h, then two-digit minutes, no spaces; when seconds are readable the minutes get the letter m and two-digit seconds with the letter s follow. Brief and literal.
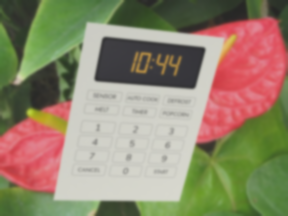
10h44
